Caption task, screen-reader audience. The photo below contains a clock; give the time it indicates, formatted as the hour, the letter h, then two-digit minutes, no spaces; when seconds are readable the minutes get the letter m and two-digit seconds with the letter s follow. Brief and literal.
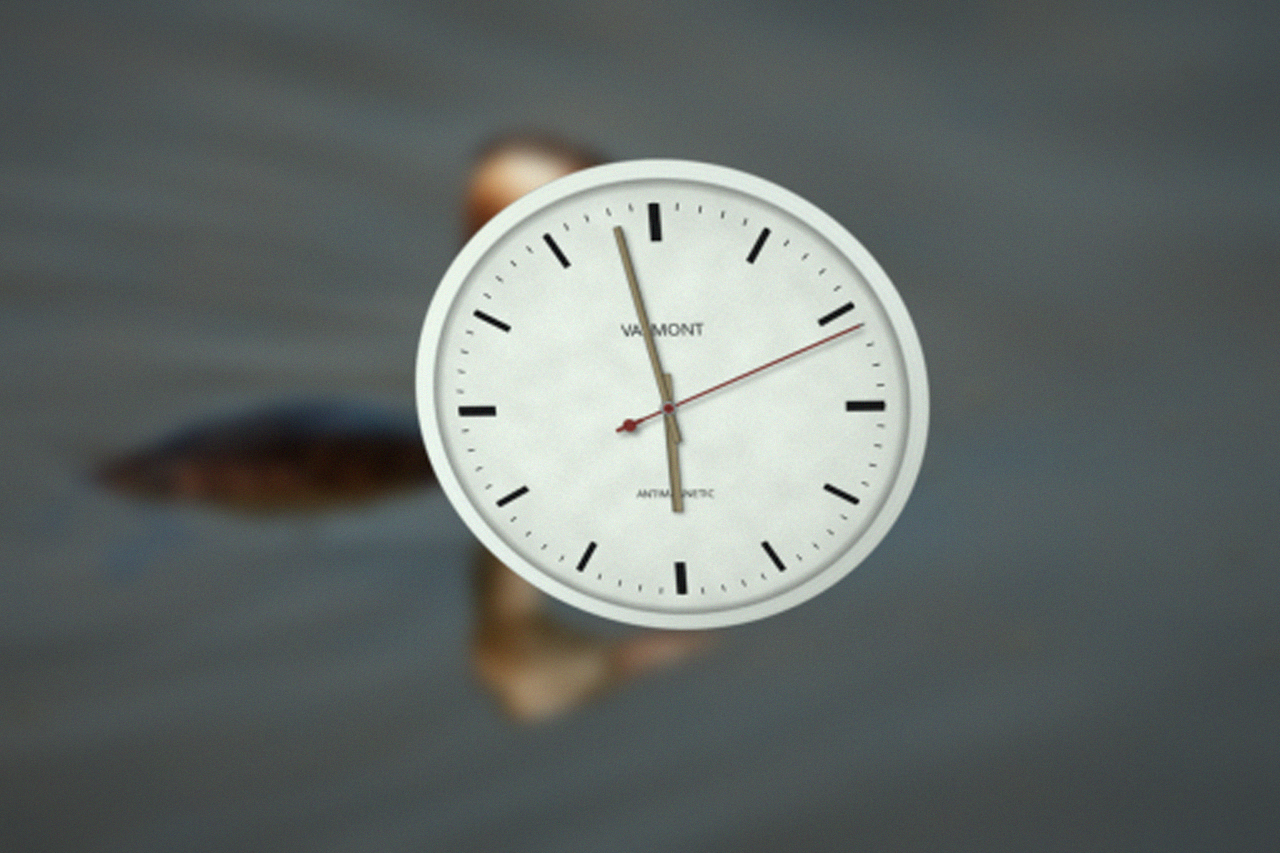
5h58m11s
